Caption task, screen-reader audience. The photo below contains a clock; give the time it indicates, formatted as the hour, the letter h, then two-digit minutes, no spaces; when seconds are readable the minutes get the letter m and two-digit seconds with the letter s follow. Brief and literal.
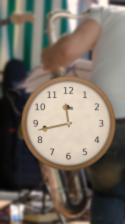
11h43
